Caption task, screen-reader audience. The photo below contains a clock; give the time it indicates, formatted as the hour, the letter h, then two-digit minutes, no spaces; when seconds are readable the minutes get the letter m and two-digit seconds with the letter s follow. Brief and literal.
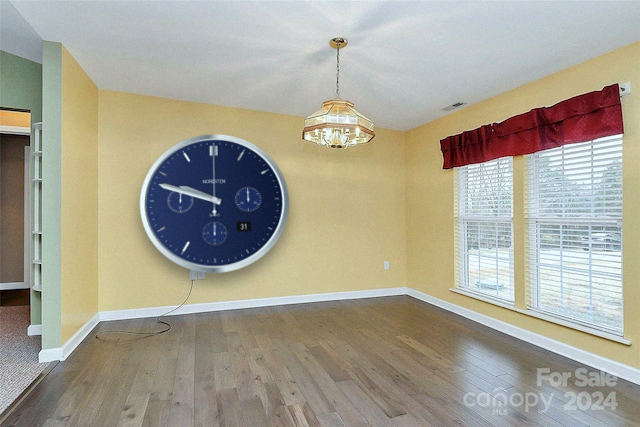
9h48
